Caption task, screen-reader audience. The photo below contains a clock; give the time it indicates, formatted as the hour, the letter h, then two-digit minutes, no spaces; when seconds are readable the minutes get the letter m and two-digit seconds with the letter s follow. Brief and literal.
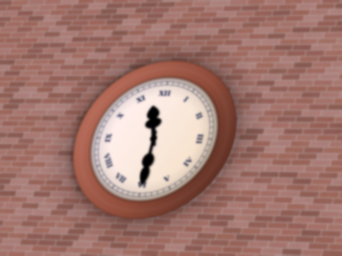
11h30
